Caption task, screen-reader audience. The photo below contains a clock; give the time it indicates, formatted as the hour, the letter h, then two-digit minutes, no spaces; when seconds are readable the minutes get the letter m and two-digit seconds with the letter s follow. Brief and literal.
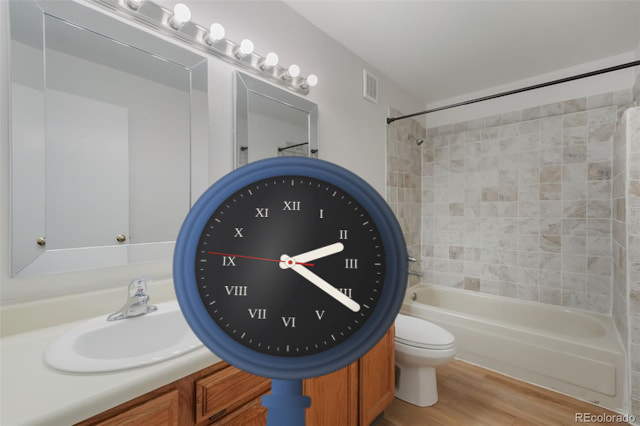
2h20m46s
